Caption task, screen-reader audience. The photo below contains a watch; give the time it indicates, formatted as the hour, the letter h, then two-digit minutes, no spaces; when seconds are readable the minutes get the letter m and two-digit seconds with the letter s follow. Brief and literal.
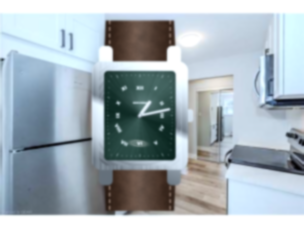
1h13
